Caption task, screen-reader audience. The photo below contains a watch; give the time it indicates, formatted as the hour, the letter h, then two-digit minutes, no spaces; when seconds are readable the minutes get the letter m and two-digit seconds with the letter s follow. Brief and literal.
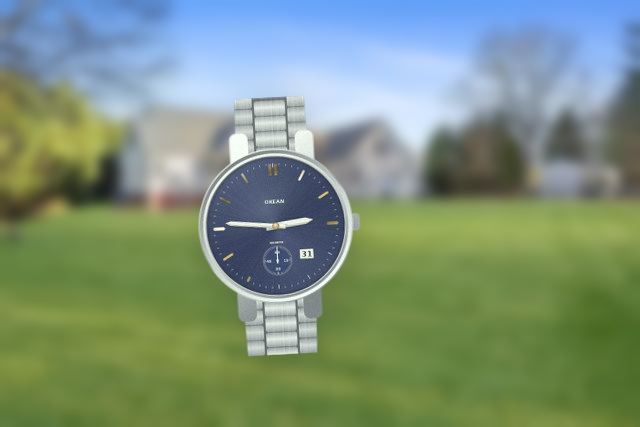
2h46
